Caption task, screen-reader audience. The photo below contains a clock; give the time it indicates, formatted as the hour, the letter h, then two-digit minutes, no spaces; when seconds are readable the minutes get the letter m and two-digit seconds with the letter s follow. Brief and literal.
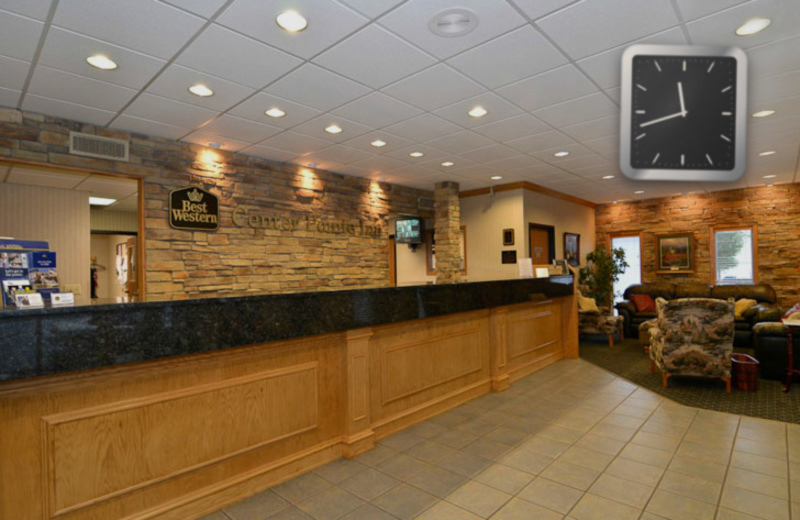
11h42
